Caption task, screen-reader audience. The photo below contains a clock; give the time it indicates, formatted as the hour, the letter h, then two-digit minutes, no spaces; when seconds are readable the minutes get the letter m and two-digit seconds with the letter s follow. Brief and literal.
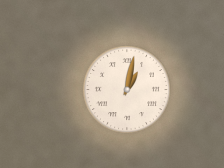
1h02
